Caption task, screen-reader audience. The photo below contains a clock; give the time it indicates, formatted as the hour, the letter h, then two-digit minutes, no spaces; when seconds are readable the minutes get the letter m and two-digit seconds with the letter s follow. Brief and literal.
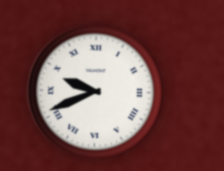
9h41
